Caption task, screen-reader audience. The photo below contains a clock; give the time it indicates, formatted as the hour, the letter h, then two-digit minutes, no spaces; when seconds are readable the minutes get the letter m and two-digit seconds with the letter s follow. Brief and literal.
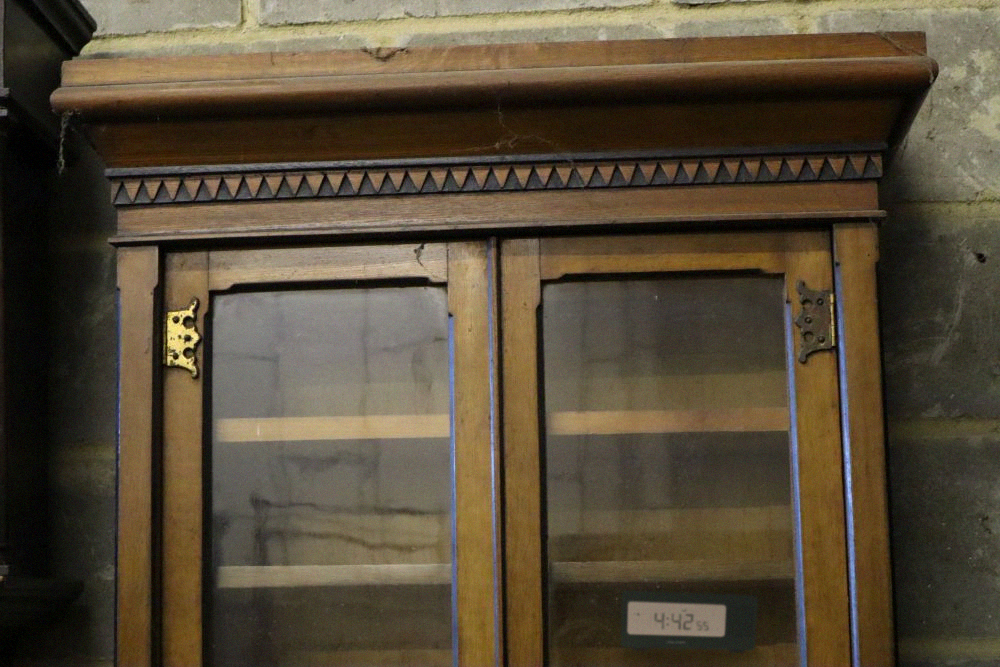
4h42
